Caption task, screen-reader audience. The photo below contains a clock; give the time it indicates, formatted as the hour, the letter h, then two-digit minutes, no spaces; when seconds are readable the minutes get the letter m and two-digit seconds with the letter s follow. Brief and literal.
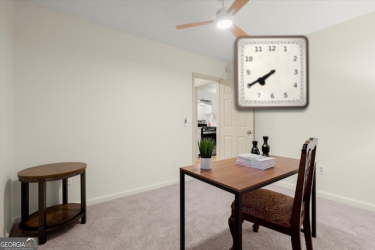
7h40
